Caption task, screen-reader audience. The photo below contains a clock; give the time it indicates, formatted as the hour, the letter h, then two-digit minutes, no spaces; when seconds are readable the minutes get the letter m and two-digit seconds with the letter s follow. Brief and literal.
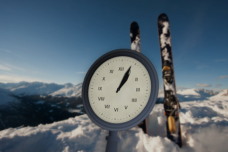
1h04
